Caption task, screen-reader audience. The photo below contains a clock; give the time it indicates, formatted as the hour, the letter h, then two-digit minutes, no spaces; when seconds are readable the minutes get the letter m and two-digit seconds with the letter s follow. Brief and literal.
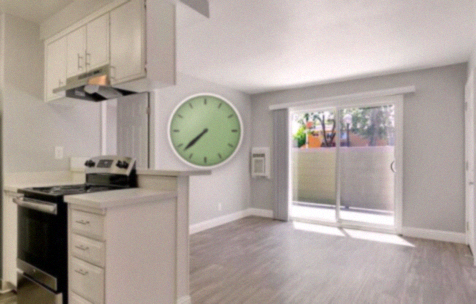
7h38
